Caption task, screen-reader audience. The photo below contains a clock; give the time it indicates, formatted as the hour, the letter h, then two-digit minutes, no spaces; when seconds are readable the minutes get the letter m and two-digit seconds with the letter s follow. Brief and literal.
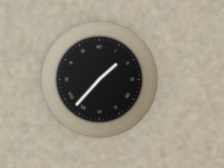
1h37
